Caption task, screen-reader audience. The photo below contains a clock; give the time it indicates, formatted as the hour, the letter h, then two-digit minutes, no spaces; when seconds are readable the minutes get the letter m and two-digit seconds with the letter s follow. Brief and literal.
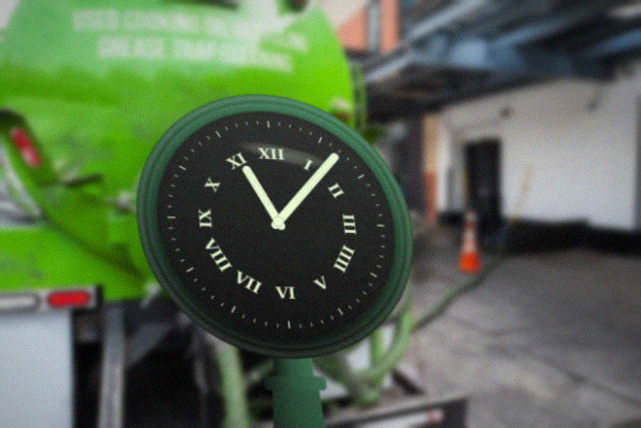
11h07
